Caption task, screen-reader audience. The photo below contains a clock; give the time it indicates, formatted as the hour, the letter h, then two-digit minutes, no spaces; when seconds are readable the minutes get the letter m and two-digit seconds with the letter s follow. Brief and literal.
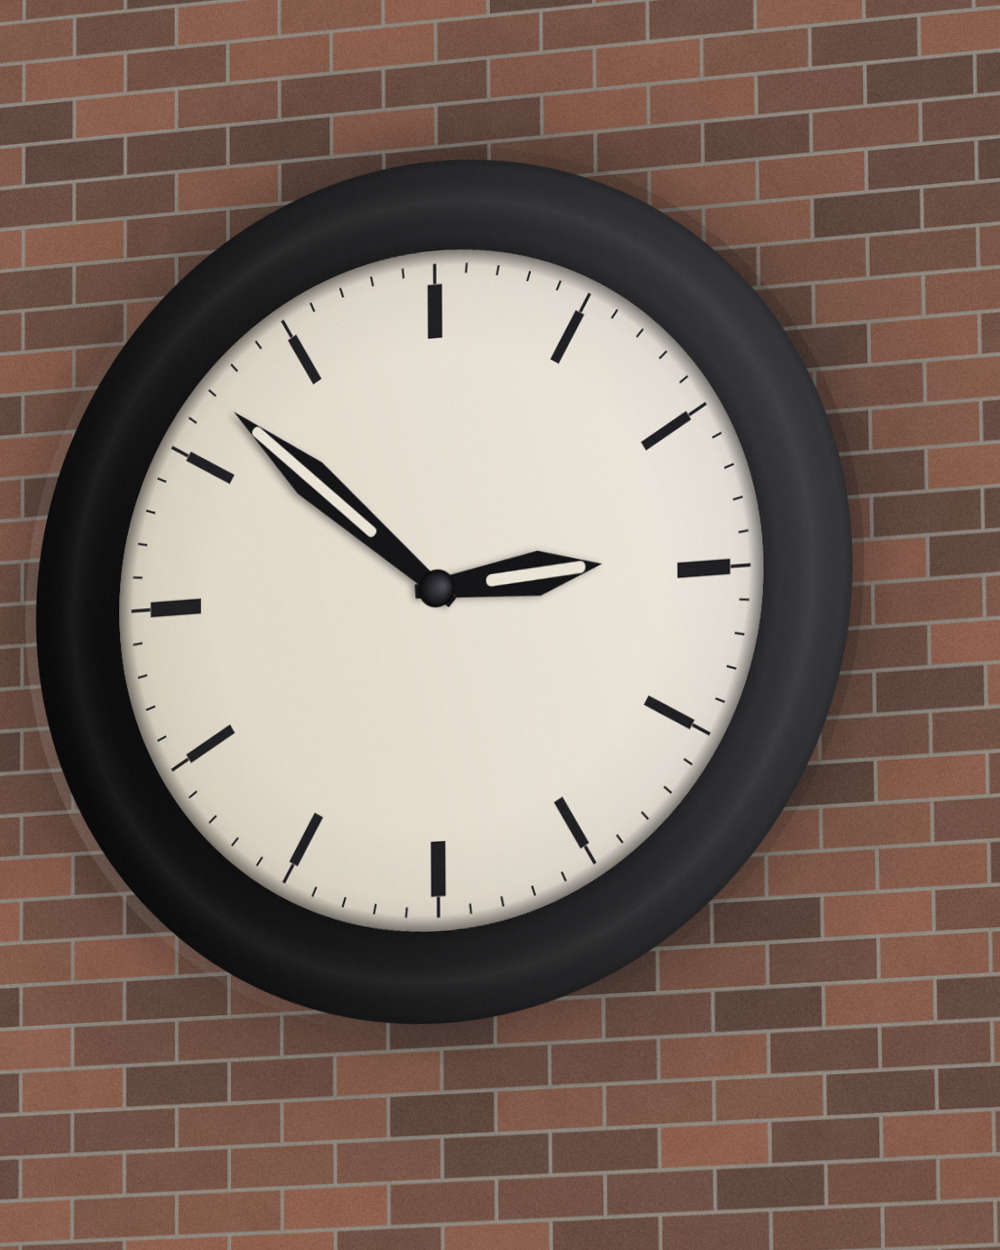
2h52
